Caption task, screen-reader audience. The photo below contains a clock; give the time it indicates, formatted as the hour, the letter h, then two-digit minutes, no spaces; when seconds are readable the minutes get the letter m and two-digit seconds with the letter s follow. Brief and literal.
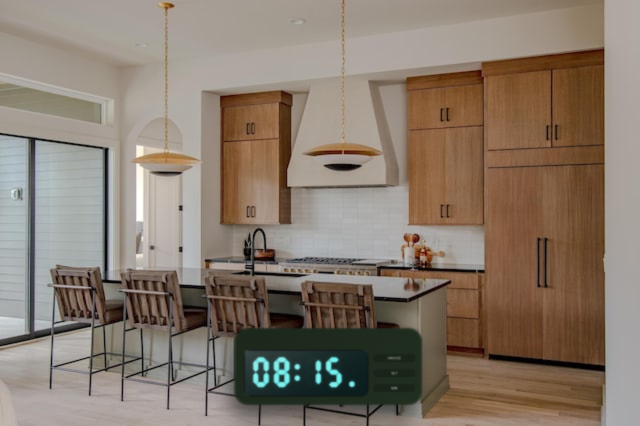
8h15
